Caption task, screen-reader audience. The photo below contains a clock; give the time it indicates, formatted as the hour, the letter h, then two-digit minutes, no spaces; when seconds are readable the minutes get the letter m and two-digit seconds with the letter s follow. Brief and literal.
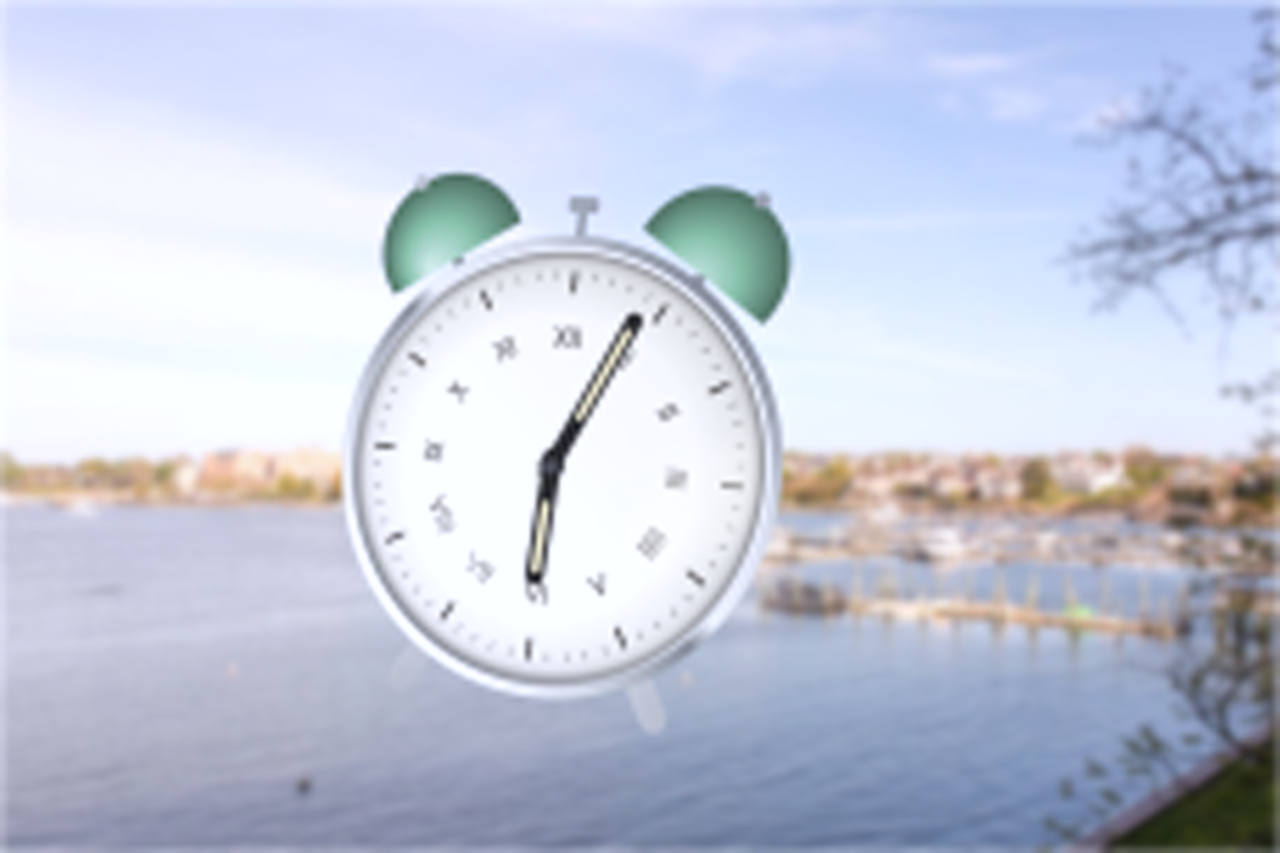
6h04
